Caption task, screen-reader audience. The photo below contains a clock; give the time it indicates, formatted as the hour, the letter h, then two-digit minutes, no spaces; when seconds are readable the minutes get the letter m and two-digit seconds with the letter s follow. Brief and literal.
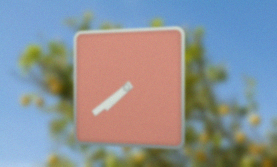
7h39
